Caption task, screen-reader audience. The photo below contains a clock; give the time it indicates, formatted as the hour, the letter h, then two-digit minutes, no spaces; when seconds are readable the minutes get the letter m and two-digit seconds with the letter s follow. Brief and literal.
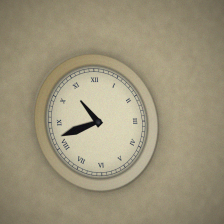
10h42
